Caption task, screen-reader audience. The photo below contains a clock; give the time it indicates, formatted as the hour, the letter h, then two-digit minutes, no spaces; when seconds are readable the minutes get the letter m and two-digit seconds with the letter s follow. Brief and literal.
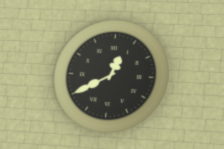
12h40
